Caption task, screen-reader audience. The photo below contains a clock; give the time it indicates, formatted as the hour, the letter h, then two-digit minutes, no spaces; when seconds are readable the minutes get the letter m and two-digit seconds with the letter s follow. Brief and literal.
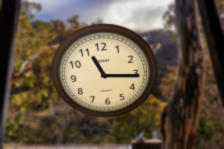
11h16
